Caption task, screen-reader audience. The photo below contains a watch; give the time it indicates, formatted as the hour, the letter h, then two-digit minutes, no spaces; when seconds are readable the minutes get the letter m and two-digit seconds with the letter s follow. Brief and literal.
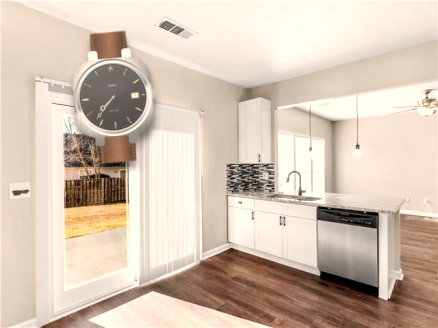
7h37
